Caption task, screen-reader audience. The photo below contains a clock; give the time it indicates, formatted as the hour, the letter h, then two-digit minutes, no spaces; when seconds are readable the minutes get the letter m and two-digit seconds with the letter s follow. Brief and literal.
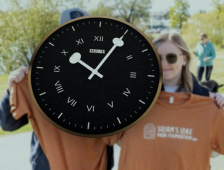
10h05
